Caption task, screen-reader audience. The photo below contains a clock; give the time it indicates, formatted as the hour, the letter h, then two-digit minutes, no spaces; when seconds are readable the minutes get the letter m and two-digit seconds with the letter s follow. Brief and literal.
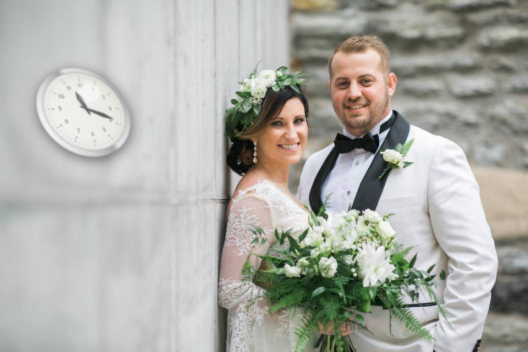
11h19
